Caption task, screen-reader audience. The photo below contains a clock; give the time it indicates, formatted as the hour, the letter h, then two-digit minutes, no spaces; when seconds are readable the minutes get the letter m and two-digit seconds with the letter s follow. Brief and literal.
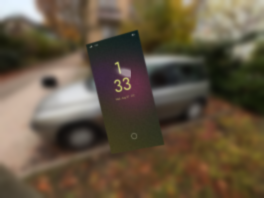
1h33
